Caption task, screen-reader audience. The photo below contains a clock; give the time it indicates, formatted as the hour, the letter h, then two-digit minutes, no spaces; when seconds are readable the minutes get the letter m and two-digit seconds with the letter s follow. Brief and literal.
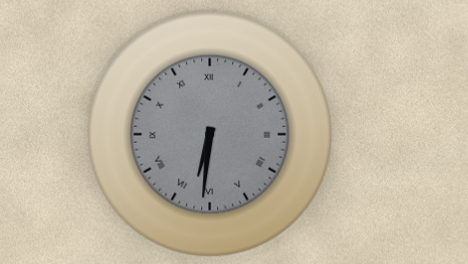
6h31
